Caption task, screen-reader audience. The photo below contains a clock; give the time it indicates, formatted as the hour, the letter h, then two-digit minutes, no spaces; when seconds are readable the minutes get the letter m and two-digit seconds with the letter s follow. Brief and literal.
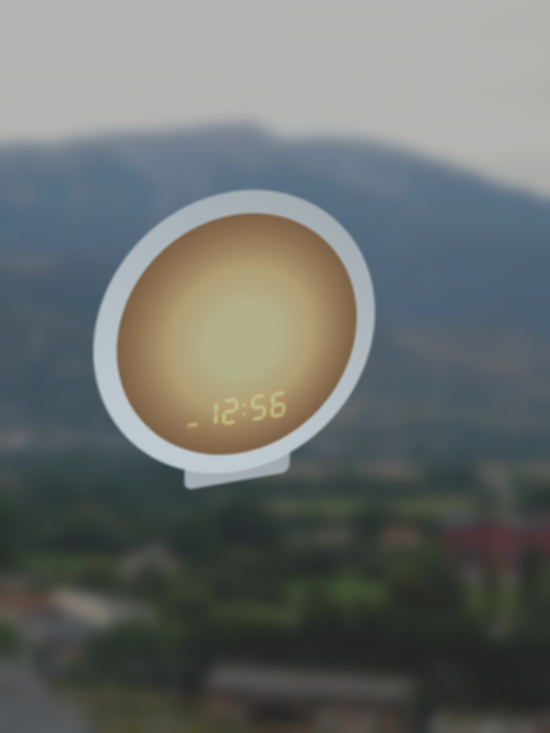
12h56
